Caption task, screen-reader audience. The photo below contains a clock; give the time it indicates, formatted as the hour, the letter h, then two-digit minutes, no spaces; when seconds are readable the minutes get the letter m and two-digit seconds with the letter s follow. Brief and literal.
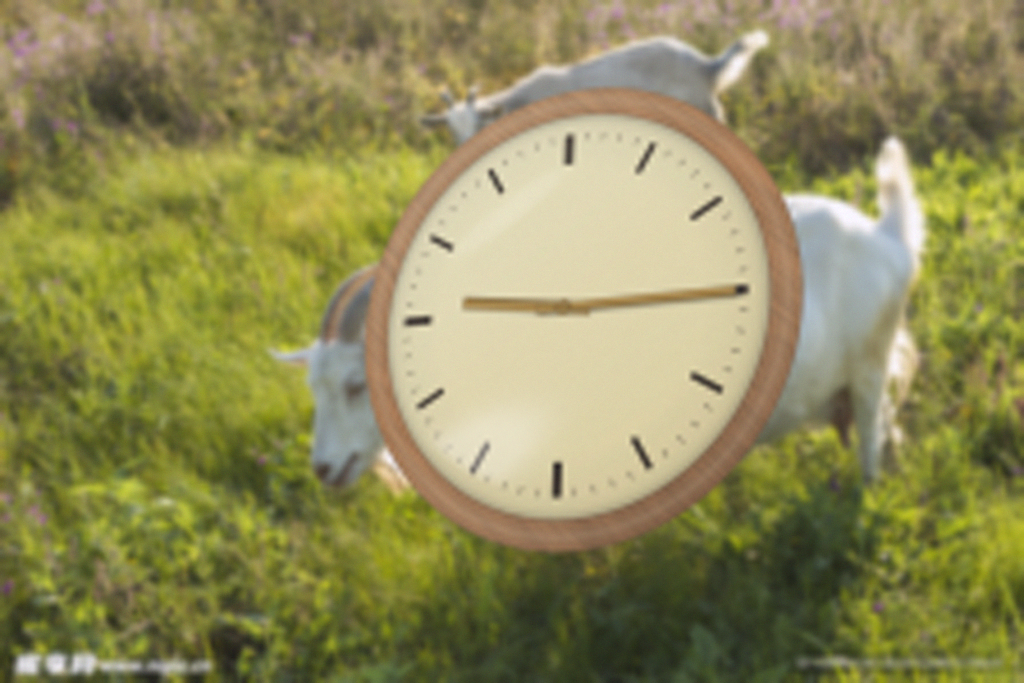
9h15
